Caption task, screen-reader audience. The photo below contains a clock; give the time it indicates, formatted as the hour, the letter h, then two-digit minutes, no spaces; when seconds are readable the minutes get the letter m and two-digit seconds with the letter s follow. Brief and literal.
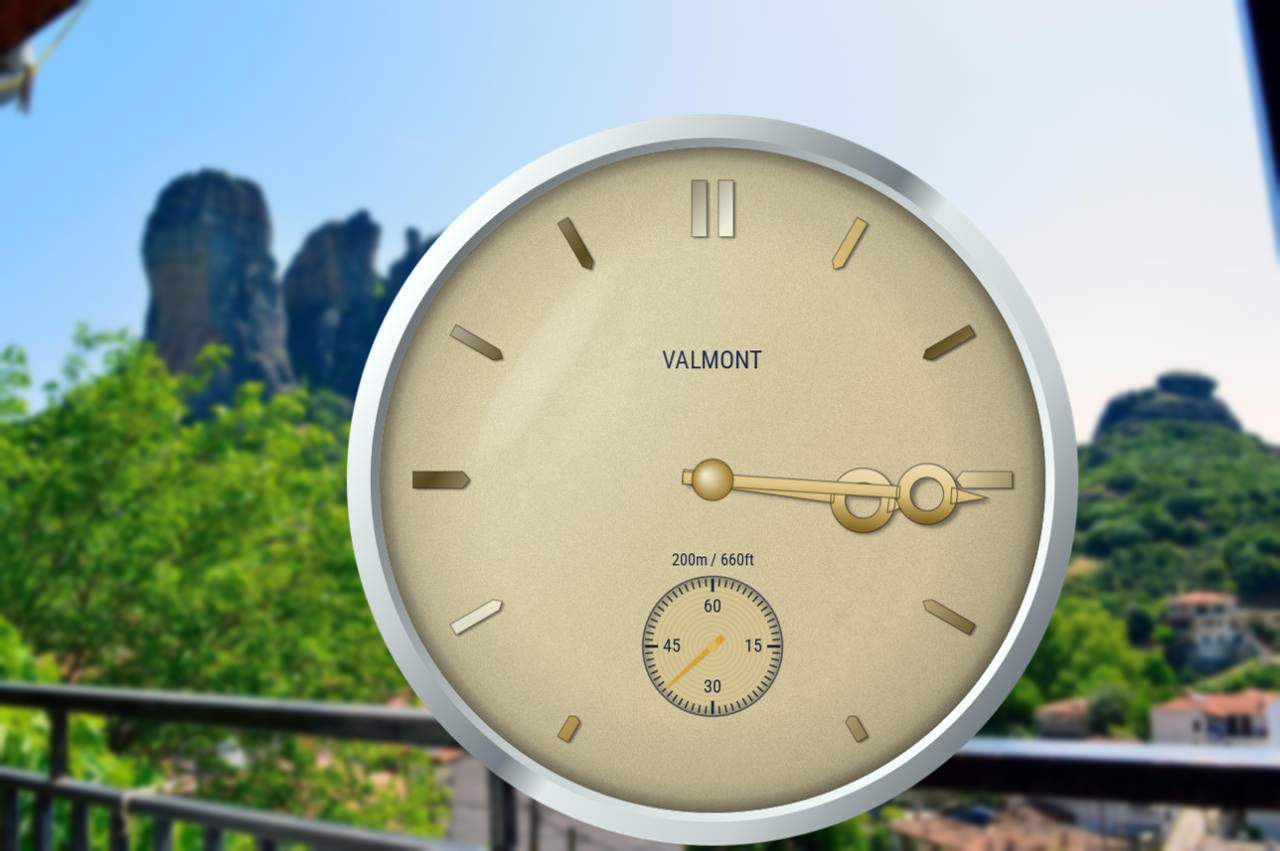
3h15m38s
